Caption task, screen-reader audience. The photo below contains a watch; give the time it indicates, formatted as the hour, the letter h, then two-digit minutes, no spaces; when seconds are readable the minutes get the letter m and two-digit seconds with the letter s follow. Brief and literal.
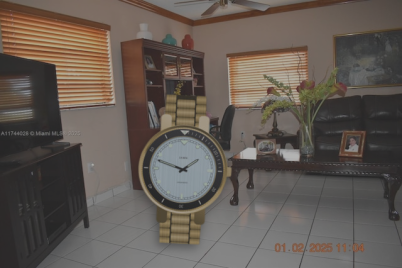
1h48
